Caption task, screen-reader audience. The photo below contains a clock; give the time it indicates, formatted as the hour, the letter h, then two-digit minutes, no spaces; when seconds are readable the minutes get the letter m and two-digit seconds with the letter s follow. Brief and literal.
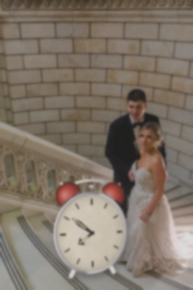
7h51
